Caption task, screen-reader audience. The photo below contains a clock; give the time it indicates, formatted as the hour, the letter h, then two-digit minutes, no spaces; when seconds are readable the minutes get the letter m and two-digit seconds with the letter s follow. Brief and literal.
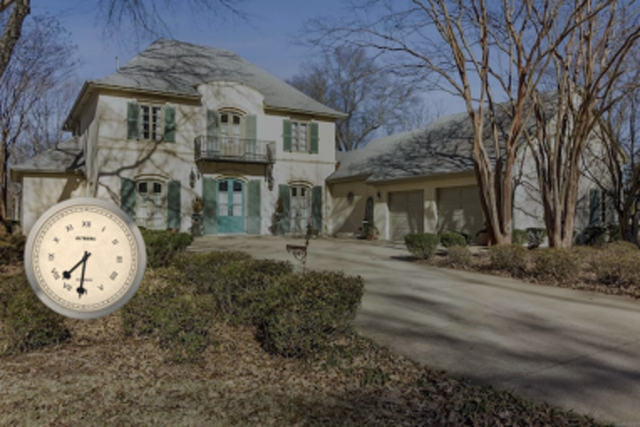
7h31
